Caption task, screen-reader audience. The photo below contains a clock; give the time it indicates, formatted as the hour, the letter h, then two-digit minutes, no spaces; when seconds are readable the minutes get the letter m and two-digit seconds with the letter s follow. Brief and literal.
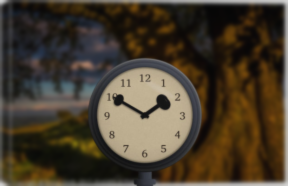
1h50
